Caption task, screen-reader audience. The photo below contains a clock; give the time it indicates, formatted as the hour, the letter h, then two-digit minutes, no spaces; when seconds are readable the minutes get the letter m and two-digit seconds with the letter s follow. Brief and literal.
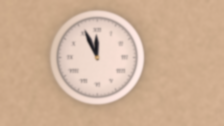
11h56
